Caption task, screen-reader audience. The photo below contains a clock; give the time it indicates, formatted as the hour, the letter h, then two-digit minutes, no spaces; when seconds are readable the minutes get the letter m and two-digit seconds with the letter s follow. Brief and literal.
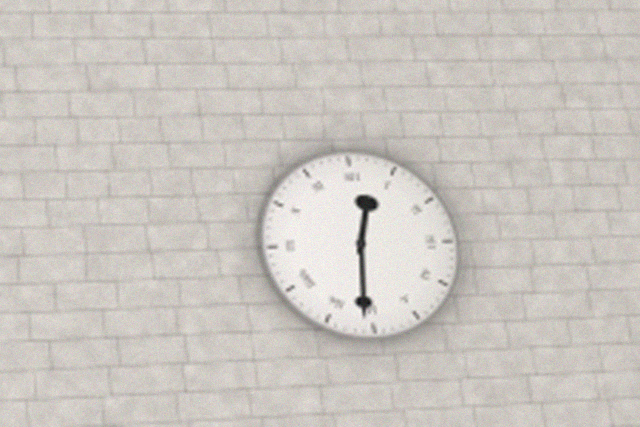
12h31
